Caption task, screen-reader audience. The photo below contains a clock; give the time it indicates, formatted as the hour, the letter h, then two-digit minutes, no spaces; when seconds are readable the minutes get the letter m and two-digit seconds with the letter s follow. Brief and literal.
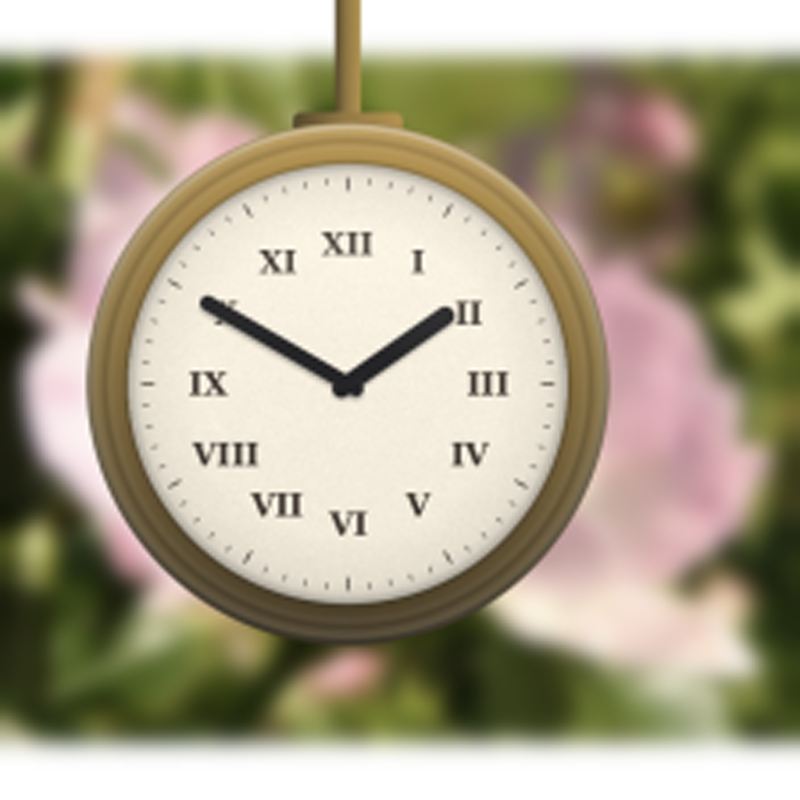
1h50
